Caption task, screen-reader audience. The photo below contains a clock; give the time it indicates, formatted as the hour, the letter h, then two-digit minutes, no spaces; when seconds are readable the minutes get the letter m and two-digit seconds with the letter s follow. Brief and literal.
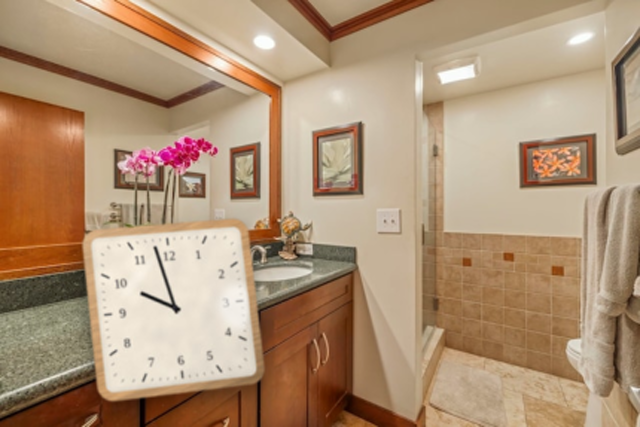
9h58
